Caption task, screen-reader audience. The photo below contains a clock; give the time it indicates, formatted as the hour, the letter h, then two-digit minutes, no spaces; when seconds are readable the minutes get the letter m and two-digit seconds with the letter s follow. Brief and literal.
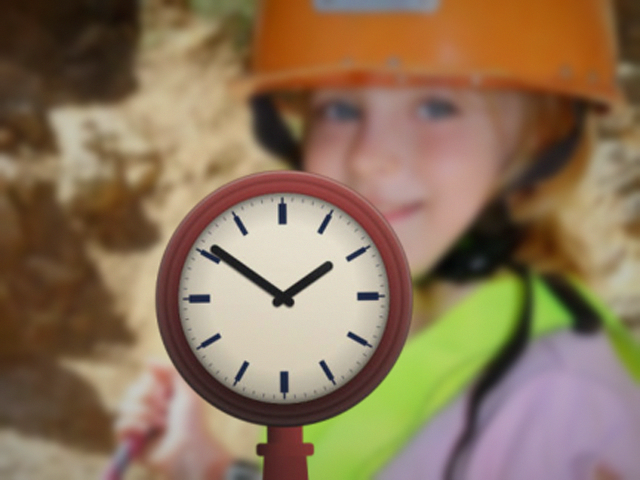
1h51
